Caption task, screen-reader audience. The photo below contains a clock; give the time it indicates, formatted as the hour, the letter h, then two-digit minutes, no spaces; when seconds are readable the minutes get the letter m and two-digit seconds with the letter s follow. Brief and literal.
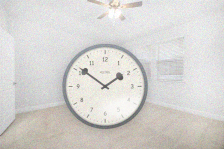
1h51
